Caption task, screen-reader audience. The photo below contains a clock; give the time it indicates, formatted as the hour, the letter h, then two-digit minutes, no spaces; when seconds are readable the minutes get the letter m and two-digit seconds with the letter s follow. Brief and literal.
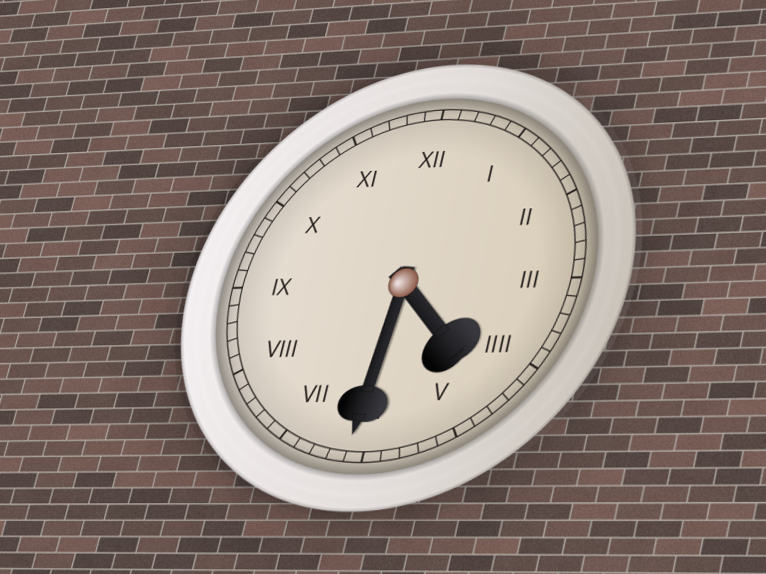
4h31
